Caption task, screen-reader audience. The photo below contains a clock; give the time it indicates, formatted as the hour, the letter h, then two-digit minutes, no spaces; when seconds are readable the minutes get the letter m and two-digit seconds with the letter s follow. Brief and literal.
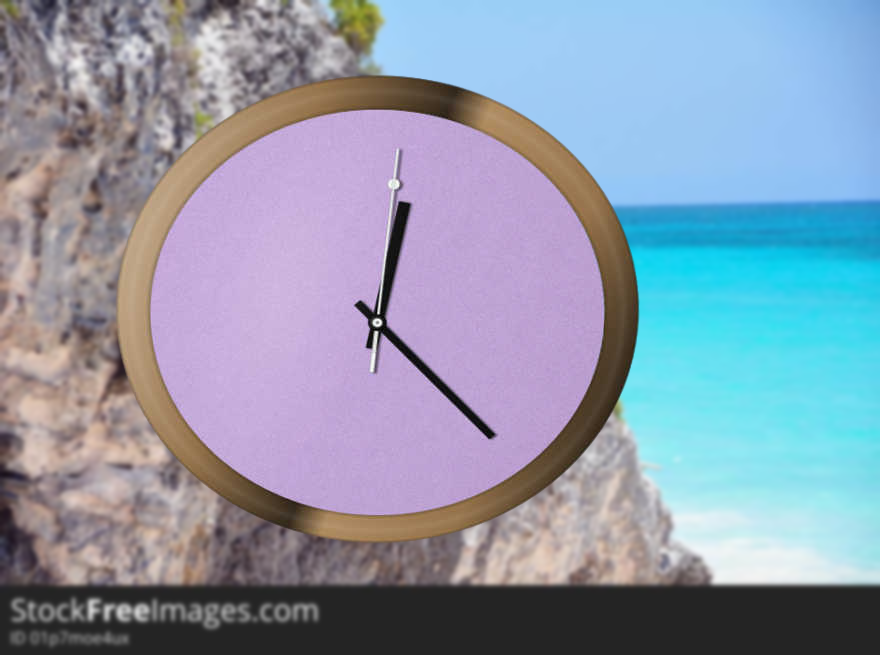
12h23m01s
